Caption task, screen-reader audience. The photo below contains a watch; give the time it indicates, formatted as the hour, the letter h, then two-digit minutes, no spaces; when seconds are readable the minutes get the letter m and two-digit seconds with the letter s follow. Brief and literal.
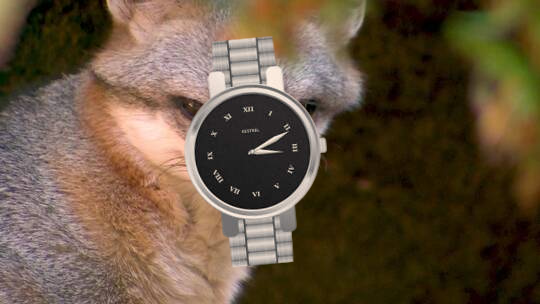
3h11
